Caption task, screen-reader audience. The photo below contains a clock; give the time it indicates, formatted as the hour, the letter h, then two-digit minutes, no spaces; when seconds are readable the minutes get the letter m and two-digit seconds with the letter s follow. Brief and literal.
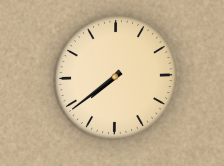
7h39
